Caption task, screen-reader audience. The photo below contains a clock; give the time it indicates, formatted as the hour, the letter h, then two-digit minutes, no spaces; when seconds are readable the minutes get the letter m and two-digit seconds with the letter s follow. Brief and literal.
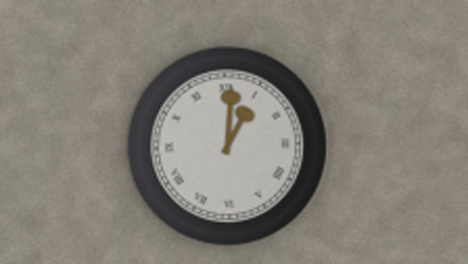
1h01
